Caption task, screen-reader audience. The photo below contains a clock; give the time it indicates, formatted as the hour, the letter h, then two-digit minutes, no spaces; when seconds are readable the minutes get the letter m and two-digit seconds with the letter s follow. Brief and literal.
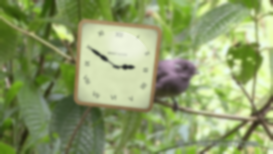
2h50
